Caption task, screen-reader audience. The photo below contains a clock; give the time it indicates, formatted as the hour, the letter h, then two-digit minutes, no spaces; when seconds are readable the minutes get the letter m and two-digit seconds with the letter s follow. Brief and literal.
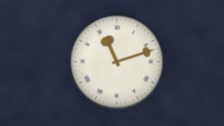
11h12
